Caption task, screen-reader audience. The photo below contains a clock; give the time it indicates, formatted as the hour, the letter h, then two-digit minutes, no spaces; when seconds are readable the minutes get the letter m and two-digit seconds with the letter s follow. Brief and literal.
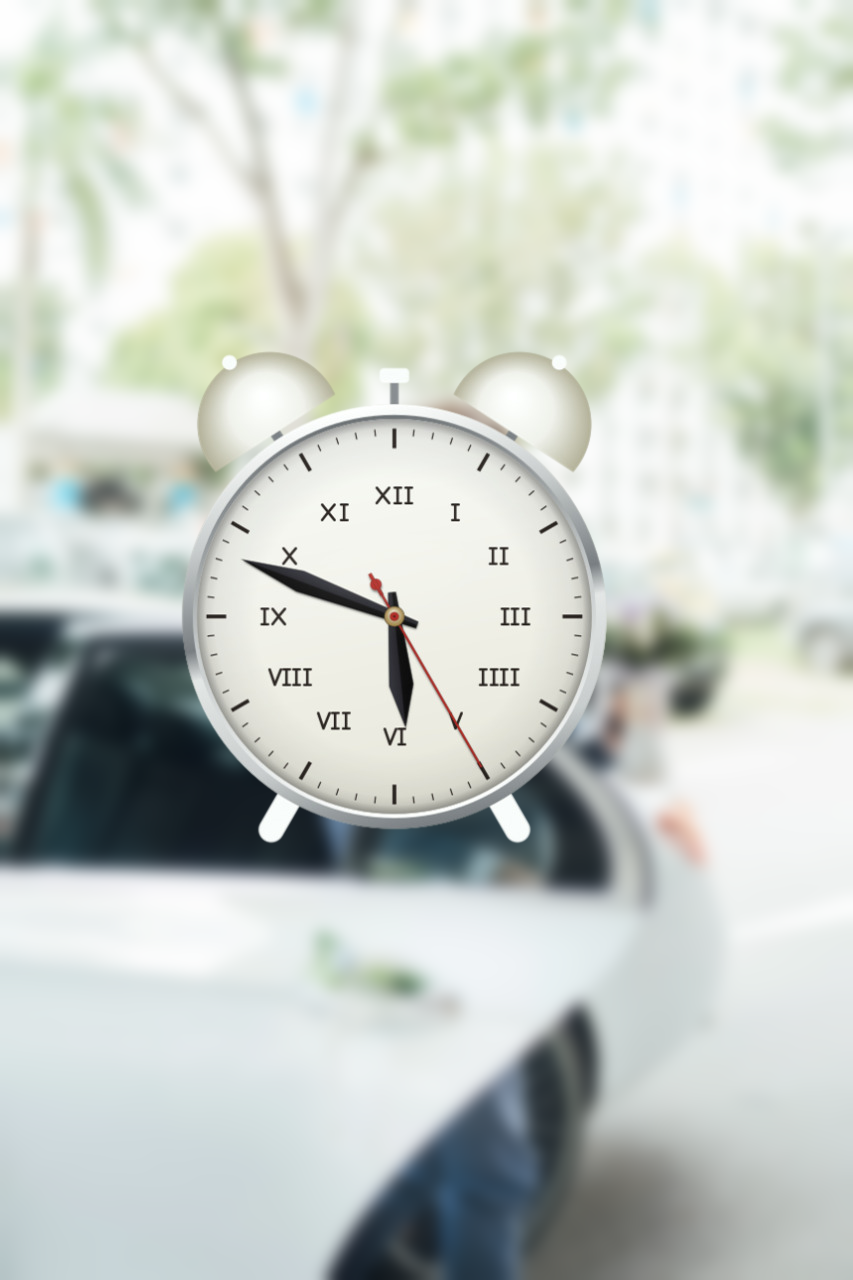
5h48m25s
